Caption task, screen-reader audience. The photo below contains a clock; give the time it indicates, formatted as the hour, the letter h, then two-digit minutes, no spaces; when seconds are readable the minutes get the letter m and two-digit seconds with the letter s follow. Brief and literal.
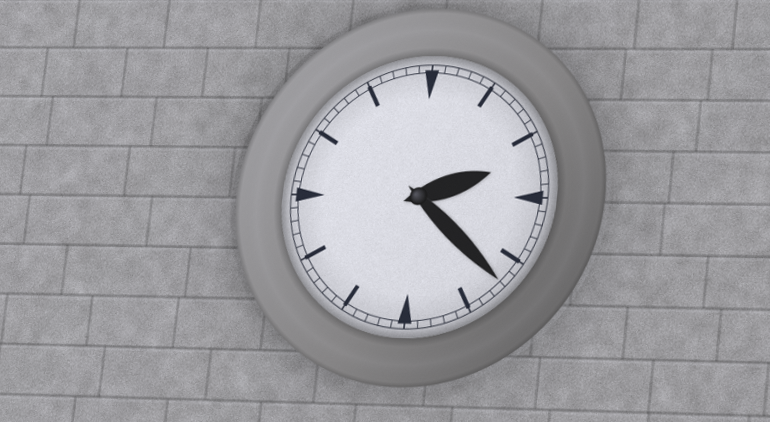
2h22
